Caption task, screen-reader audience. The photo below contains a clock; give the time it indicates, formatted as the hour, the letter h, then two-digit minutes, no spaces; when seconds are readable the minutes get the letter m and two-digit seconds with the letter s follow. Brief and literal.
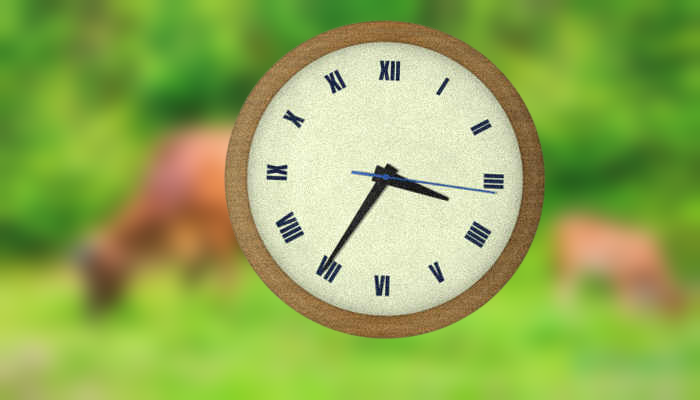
3h35m16s
